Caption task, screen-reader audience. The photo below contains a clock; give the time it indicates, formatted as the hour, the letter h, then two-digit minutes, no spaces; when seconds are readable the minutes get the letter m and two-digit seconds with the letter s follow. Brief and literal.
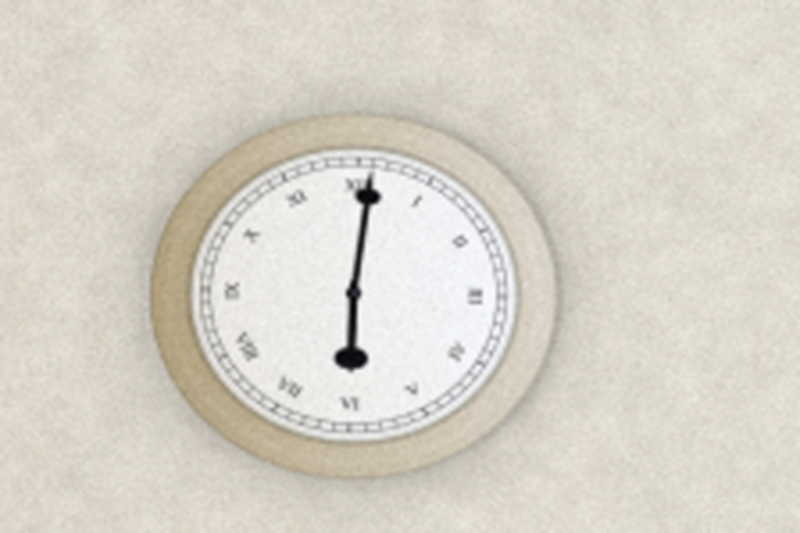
6h01
